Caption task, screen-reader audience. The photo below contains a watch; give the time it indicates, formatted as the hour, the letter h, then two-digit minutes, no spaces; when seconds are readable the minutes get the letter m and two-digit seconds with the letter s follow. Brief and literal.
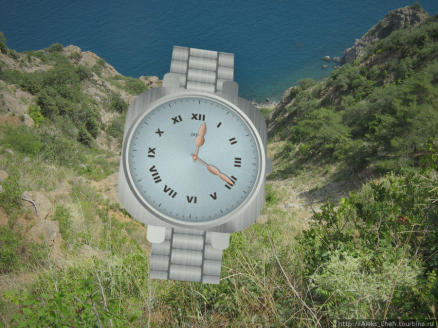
12h20
